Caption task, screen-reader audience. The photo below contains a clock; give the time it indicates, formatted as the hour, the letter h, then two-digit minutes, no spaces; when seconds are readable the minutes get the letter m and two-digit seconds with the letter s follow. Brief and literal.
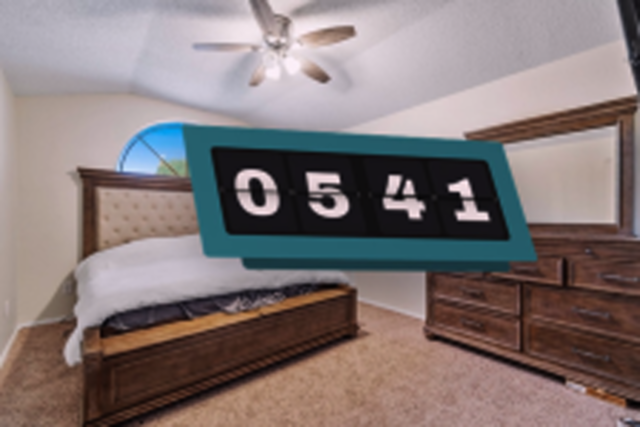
5h41
